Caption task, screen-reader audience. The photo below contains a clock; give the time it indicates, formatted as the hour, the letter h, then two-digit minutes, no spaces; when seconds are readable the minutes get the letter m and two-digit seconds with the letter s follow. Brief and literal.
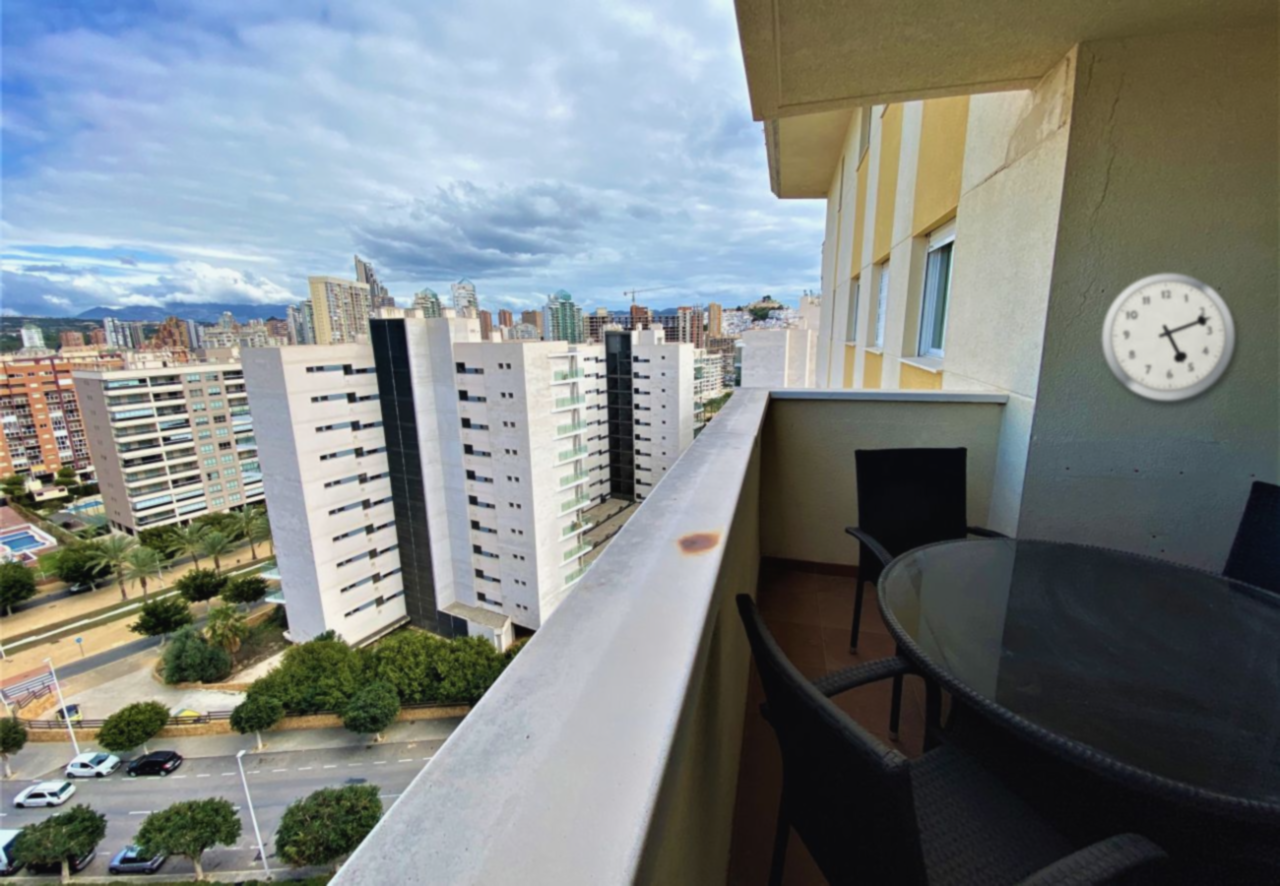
5h12
